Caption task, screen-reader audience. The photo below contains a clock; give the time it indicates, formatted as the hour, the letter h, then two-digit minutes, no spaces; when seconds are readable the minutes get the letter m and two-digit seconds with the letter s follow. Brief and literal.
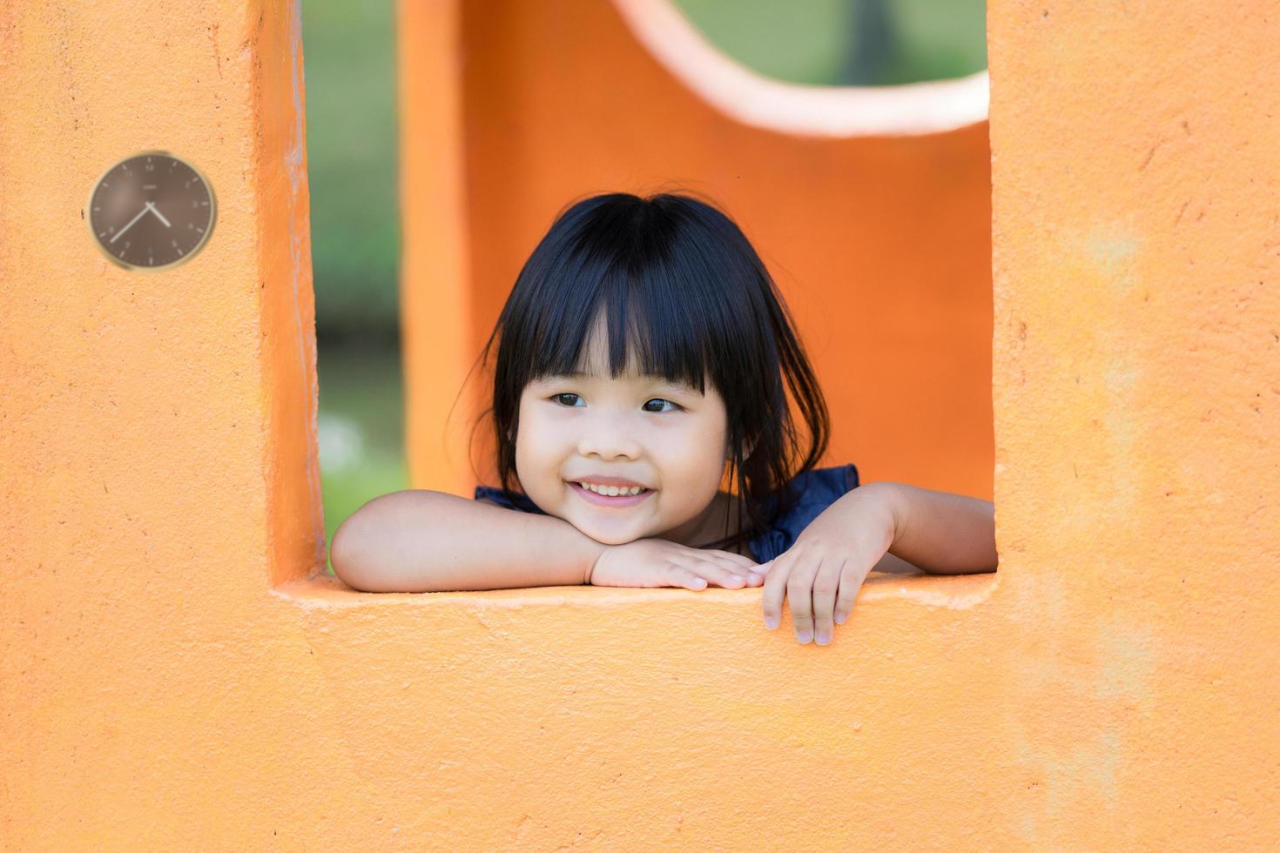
4h38
